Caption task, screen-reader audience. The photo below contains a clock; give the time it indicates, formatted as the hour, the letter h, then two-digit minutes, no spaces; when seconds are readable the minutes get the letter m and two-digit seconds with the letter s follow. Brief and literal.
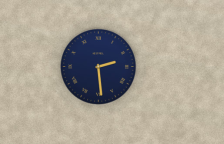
2h29
